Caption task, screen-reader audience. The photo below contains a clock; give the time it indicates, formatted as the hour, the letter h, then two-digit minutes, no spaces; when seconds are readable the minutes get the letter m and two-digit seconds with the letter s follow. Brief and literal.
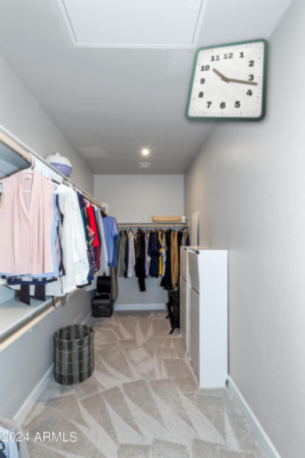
10h17
